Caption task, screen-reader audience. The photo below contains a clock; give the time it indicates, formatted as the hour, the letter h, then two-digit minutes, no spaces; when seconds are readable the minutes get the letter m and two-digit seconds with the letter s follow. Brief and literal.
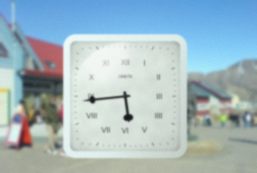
5h44
